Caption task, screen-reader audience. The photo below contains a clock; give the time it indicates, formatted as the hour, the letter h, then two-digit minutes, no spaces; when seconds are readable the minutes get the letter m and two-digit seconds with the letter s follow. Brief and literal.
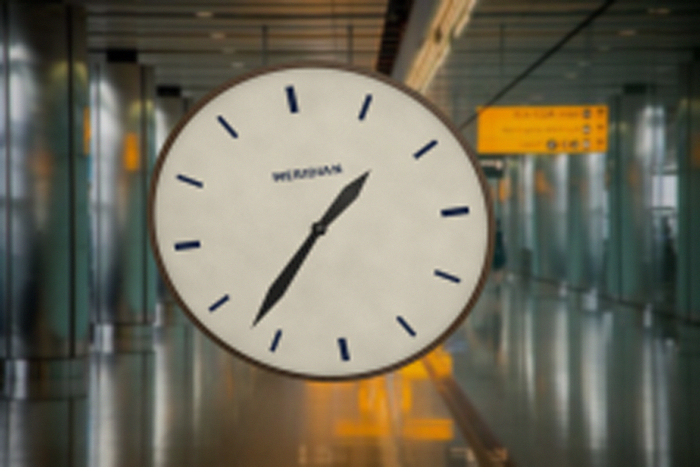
1h37
